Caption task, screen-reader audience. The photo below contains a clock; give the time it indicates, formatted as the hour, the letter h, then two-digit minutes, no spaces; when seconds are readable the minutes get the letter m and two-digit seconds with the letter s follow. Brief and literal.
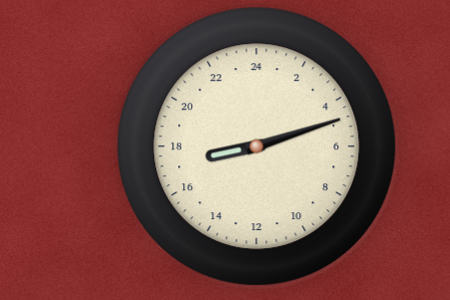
17h12
